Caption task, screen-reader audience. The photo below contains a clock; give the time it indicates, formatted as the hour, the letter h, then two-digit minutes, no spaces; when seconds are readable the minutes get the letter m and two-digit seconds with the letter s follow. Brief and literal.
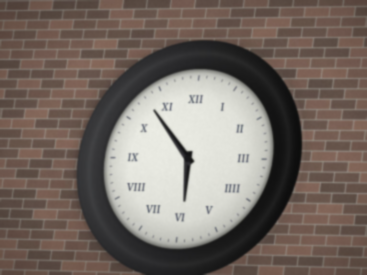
5h53
